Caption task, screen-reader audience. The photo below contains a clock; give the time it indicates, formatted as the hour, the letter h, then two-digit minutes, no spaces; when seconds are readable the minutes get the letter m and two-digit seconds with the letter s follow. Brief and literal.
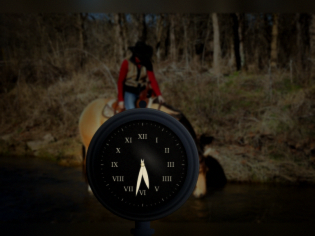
5h32
